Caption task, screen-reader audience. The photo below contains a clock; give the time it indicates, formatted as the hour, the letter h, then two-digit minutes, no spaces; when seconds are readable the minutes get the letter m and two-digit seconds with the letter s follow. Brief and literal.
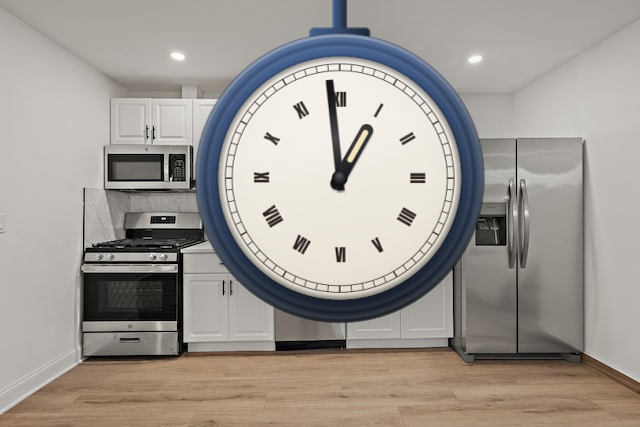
12h59
